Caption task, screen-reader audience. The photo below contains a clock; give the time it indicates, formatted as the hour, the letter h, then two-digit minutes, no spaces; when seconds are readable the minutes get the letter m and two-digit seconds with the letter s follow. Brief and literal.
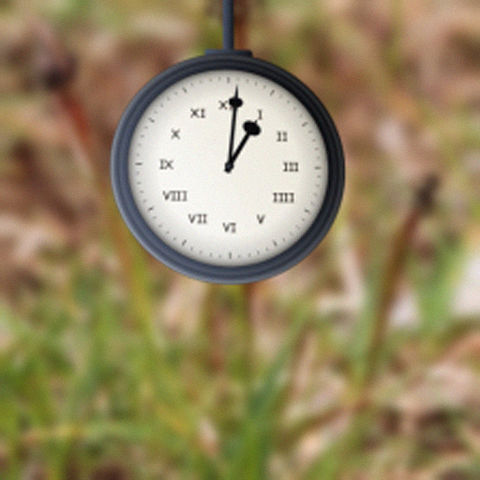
1h01
